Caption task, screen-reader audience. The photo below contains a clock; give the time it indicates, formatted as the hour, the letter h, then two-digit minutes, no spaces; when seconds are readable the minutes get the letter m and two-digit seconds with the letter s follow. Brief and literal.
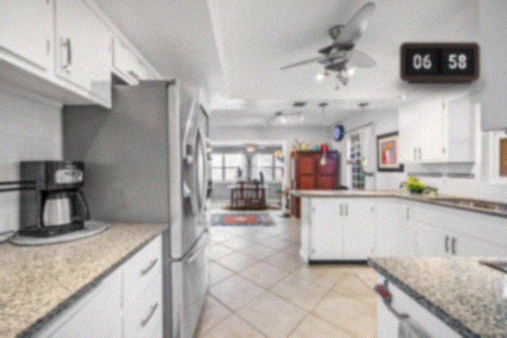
6h58
